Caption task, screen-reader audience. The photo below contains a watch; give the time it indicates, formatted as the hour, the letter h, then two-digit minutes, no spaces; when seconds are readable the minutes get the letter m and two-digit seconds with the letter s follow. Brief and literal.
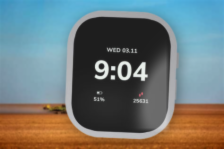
9h04
